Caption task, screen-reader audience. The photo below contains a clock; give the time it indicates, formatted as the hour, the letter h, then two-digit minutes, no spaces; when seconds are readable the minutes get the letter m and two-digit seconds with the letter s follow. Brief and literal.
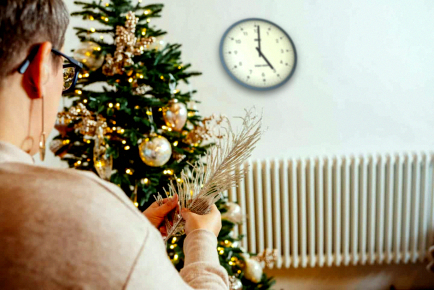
5h01
